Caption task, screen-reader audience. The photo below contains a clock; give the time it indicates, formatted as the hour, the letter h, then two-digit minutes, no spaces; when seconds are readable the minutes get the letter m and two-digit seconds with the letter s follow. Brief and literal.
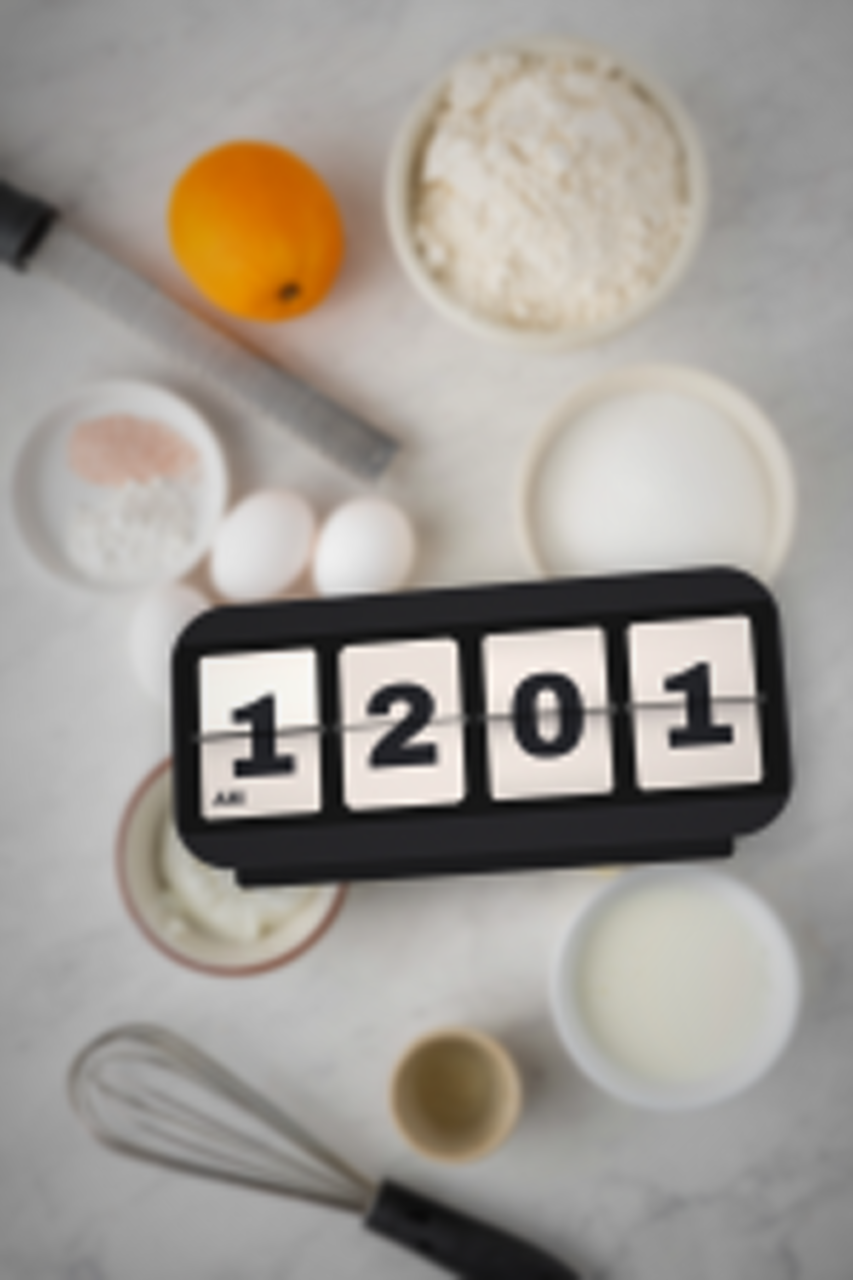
12h01
